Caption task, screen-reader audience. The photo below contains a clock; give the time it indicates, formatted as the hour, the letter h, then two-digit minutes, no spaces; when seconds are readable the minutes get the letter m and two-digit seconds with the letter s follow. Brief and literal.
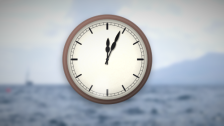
12h04
